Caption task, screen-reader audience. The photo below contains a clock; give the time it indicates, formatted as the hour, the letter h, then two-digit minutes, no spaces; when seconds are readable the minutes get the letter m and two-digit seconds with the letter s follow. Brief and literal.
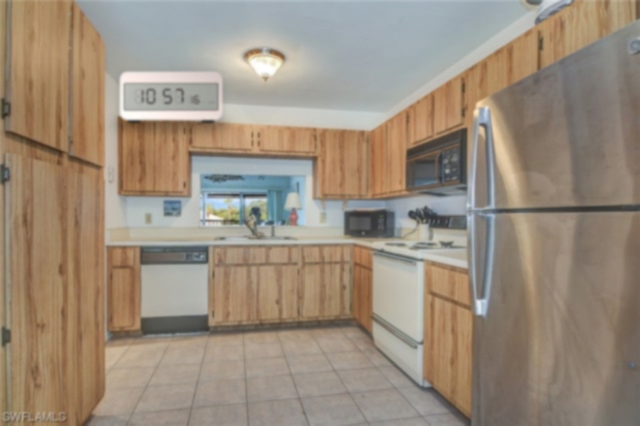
10h57
